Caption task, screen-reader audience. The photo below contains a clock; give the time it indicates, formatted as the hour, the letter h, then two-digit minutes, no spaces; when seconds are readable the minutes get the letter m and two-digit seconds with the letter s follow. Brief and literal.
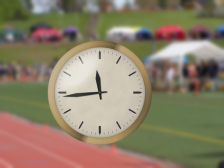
11h44
